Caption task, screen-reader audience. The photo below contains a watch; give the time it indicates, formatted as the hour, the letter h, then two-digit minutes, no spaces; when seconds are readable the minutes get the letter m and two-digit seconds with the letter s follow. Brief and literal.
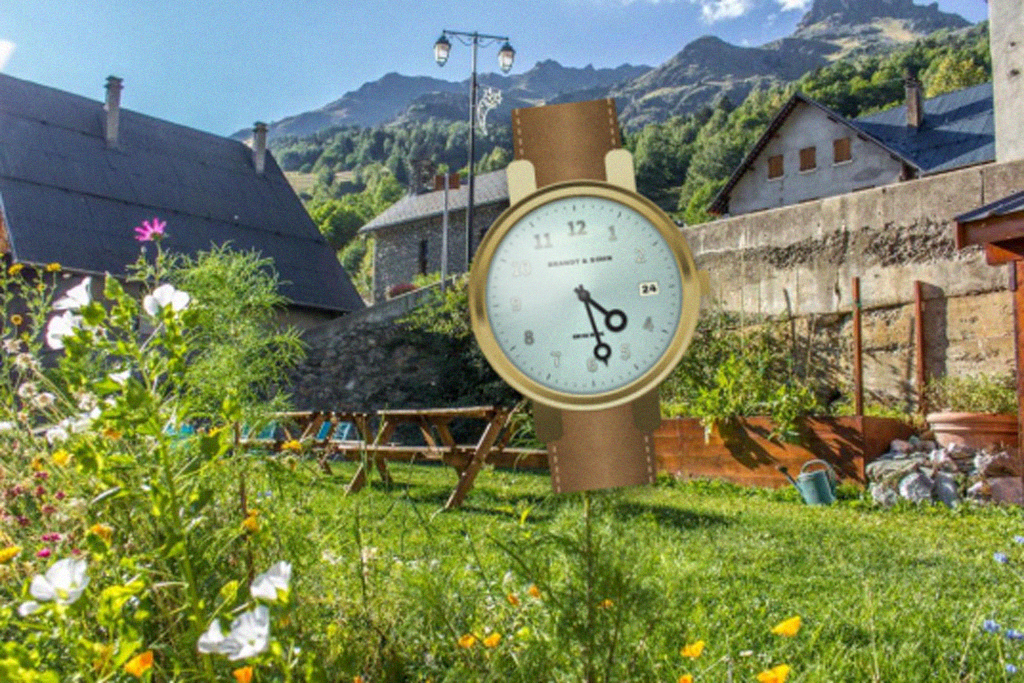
4h28
